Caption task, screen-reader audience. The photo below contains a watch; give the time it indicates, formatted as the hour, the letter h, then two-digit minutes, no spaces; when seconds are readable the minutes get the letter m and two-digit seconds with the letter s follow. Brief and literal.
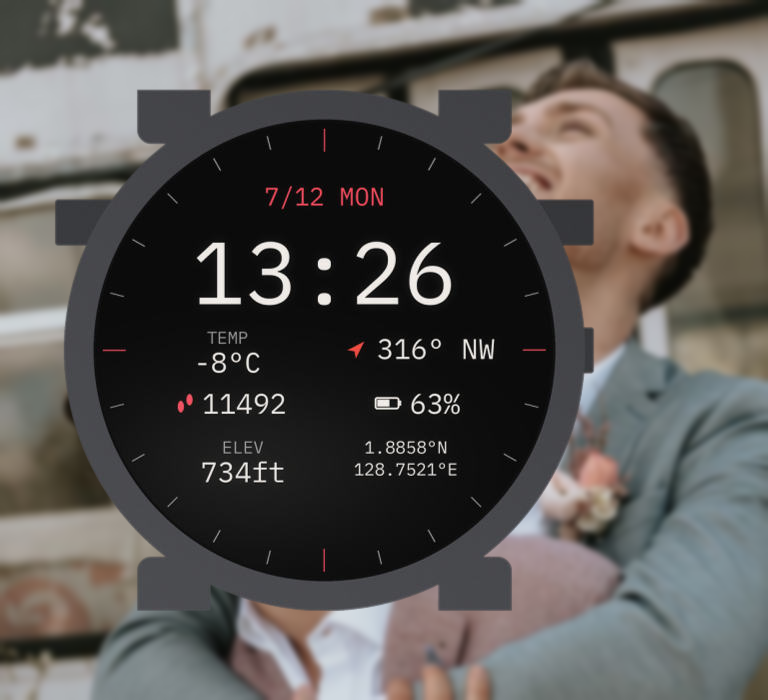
13h26
